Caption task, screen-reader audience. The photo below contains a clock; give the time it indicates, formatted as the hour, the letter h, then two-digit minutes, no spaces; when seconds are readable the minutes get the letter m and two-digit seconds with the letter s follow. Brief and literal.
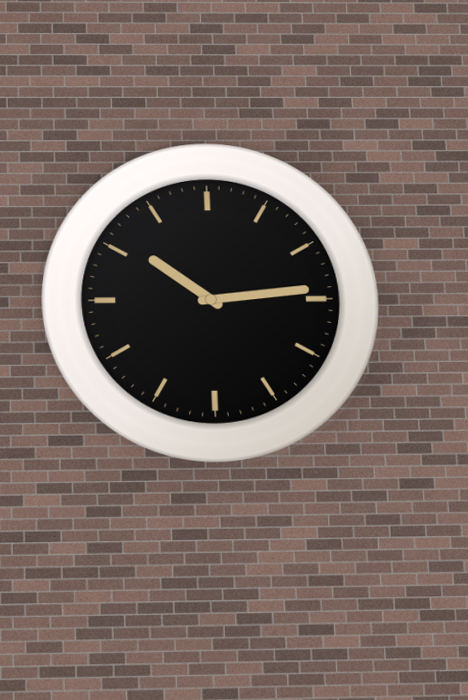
10h14
